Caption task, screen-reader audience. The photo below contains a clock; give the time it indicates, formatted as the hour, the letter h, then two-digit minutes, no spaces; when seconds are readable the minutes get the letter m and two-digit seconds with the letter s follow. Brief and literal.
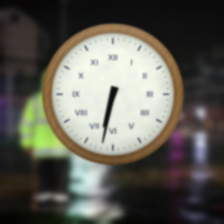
6h32
